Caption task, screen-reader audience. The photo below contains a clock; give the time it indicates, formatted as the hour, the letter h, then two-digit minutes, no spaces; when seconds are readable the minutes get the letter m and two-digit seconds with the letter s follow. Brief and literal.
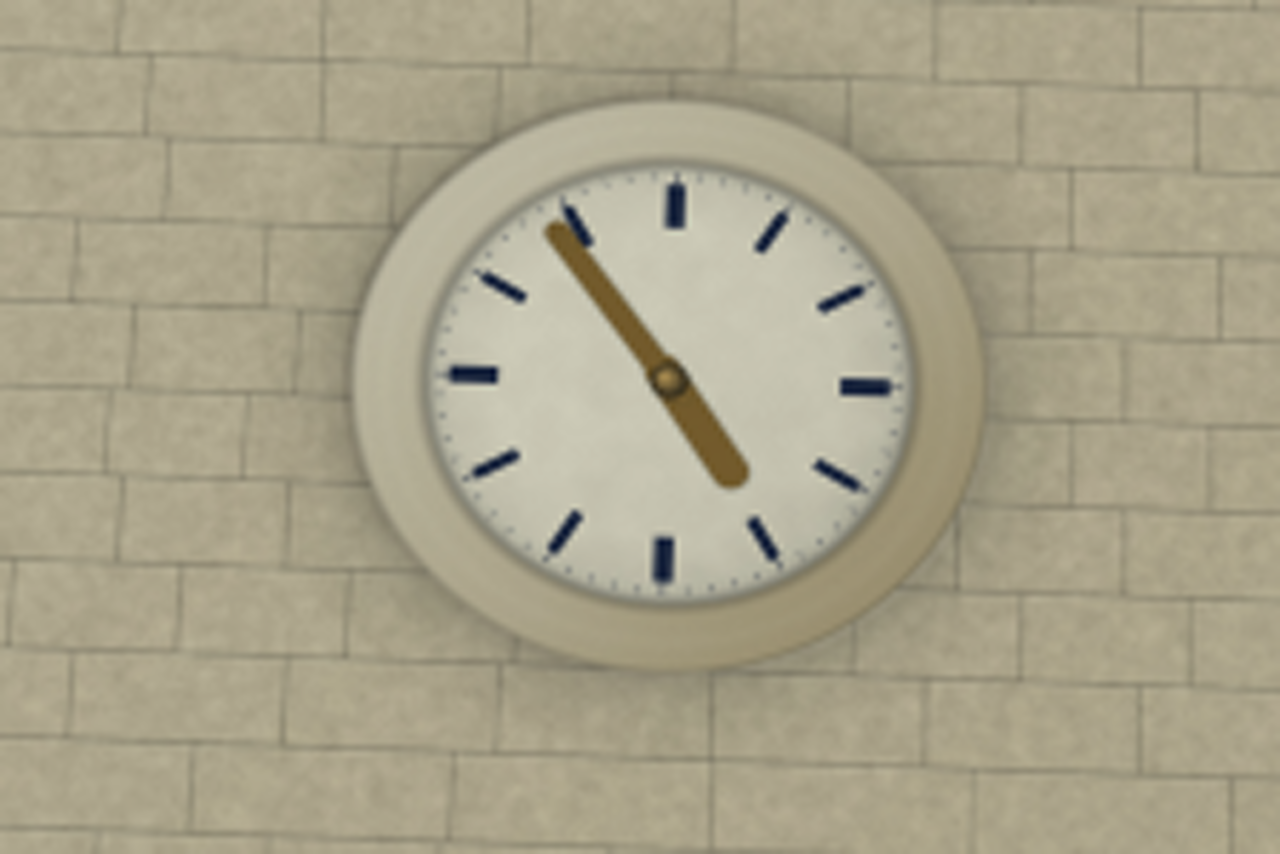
4h54
